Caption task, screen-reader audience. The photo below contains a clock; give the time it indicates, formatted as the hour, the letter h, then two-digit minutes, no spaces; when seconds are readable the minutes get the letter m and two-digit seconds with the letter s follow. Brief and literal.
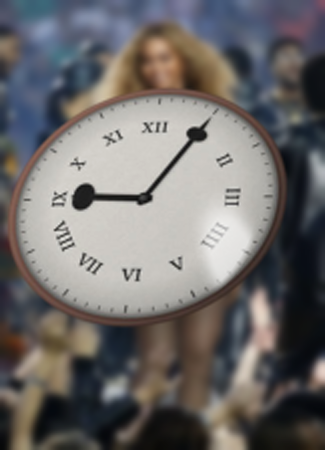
9h05
